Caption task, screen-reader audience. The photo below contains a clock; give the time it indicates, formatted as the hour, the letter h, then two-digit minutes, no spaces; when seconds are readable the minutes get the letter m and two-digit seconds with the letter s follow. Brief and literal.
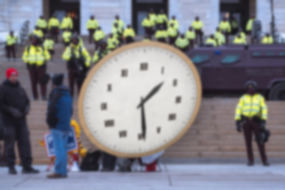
1h29
